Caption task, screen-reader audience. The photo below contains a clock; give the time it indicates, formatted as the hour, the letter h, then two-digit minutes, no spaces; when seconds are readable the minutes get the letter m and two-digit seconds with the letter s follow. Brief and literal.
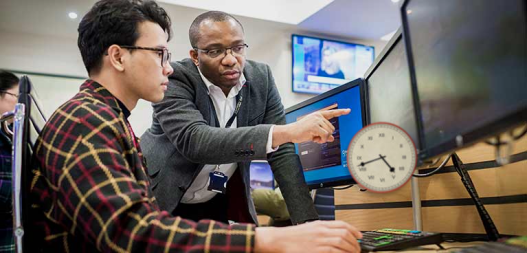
4h42
